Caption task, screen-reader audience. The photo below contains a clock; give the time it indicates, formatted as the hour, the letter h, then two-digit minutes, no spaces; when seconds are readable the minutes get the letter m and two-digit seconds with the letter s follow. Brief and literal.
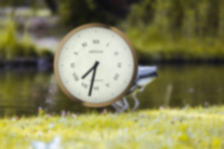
7h32
